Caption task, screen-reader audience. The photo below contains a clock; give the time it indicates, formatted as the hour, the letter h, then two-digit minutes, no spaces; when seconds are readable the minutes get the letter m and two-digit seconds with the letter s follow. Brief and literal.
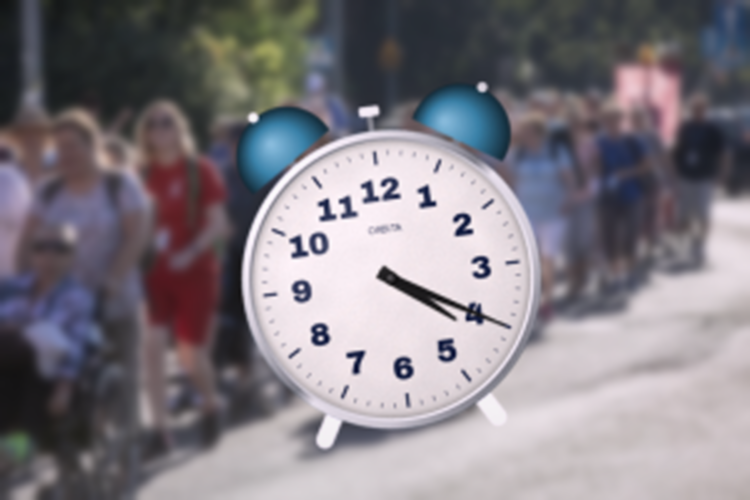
4h20
